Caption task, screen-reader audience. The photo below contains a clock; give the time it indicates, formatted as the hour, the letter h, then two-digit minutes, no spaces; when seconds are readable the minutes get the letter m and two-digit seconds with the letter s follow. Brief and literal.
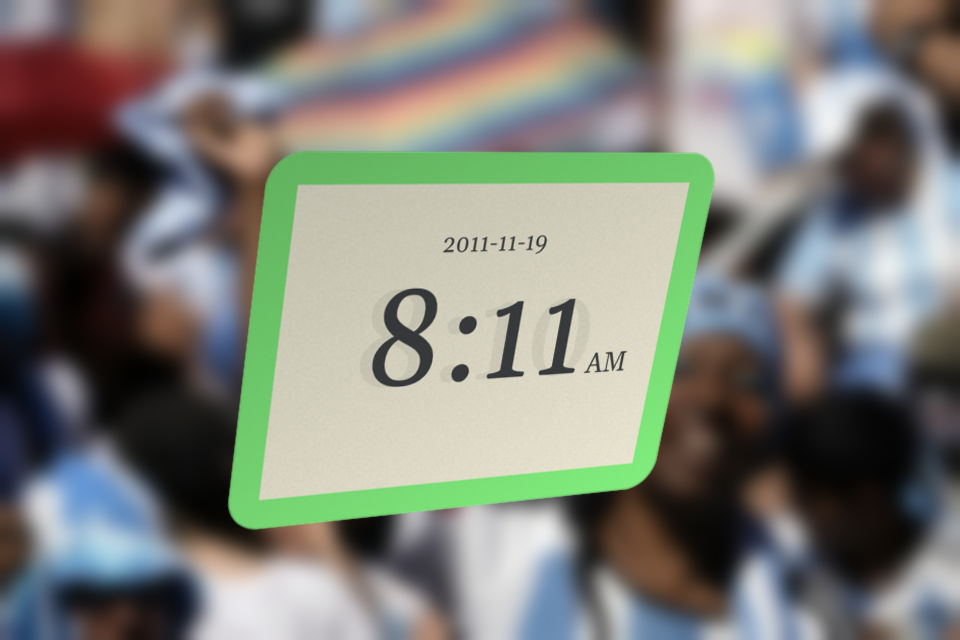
8h11
